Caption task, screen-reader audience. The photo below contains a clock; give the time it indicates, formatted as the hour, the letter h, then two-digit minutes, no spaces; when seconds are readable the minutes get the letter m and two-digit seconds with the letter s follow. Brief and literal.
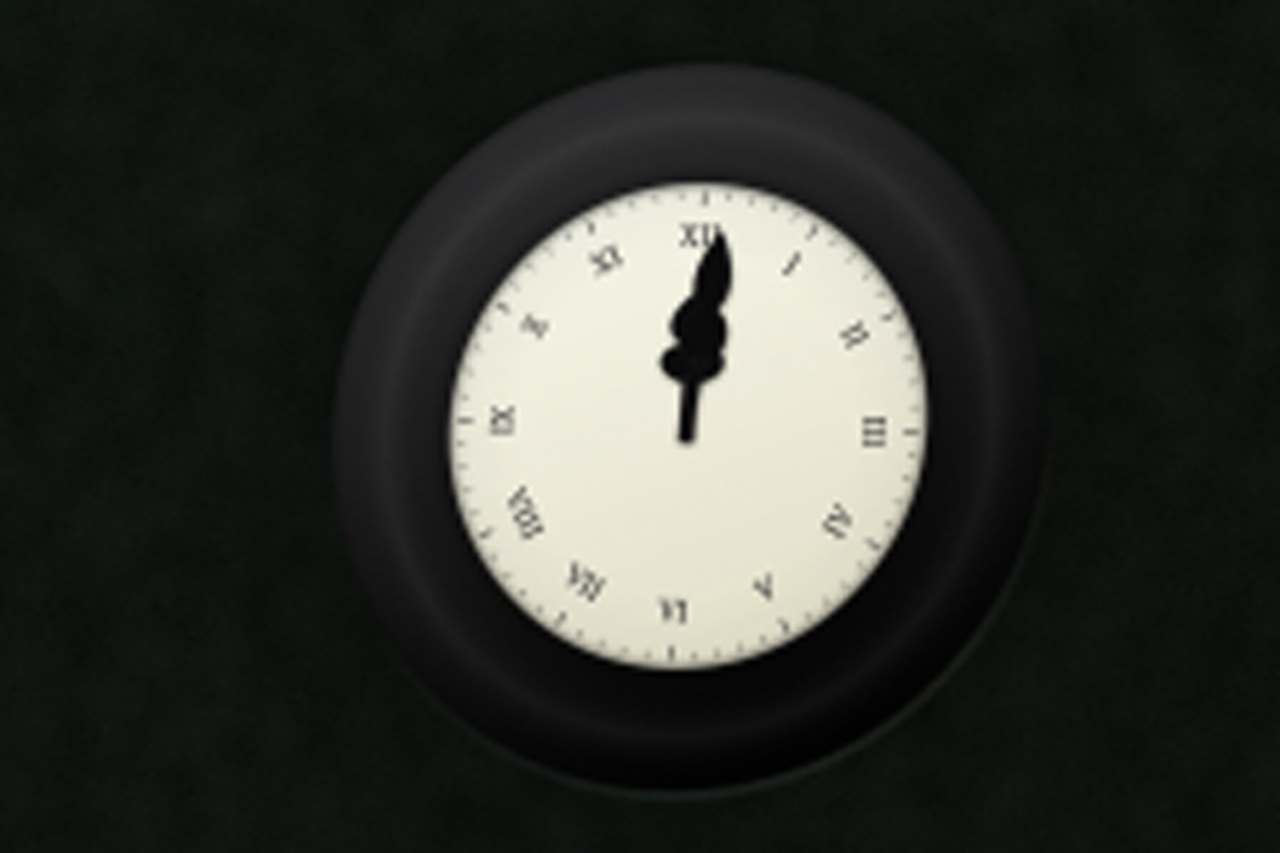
12h01
